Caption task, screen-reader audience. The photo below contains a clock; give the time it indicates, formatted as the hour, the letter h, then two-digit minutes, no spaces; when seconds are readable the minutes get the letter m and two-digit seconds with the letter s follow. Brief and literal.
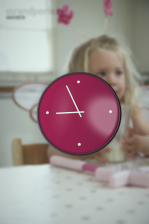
8h56
